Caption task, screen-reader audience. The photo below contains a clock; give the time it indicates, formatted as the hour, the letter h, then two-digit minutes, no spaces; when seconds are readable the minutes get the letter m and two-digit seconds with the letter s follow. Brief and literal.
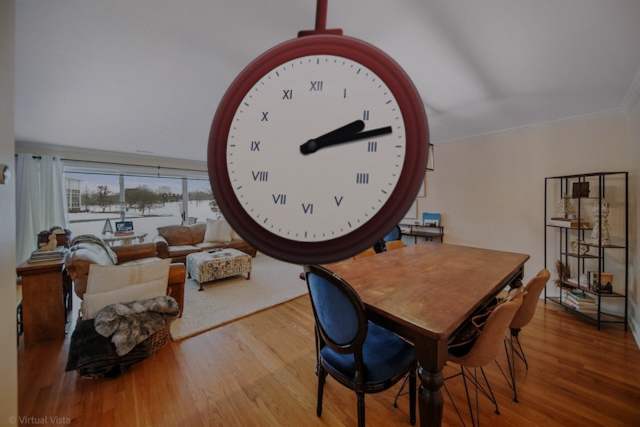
2h13
